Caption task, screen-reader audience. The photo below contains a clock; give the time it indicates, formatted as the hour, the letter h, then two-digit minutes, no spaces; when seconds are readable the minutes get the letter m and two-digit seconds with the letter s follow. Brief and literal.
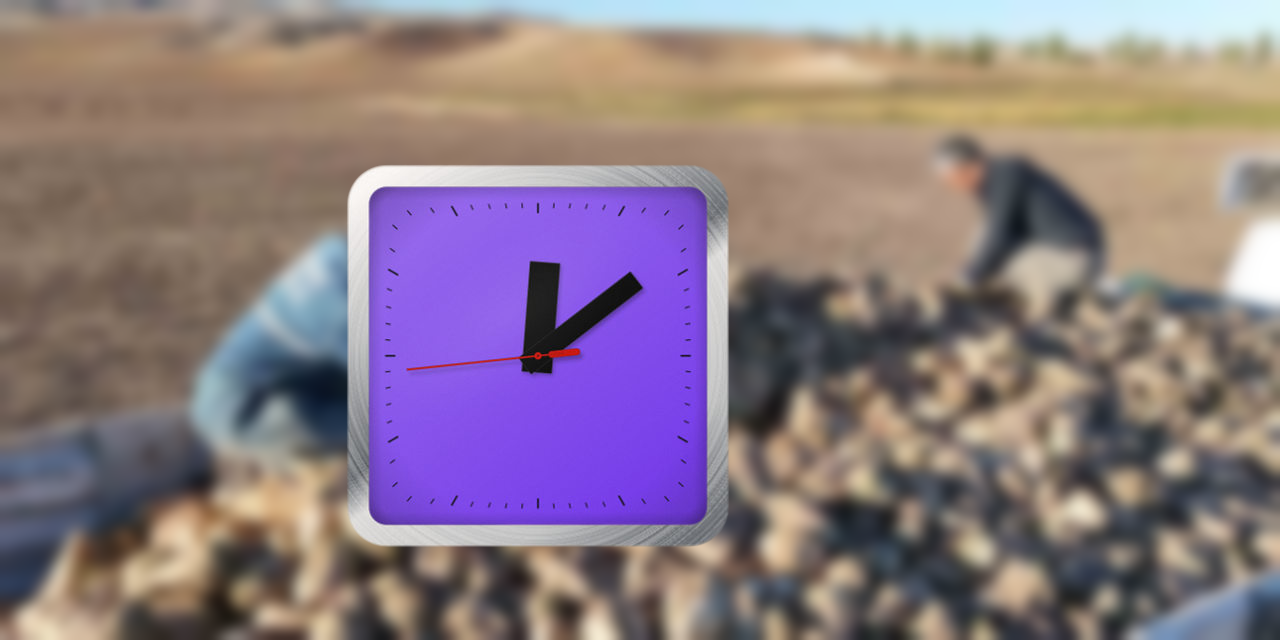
12h08m44s
